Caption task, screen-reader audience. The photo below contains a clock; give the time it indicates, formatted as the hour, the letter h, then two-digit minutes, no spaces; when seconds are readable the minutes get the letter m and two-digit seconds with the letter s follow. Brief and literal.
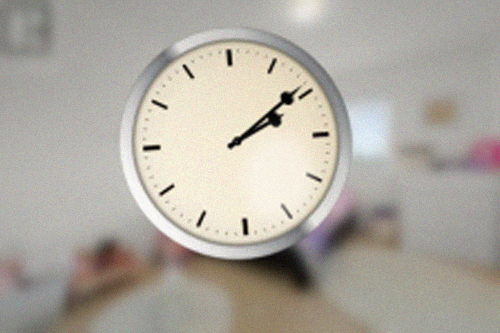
2h09
